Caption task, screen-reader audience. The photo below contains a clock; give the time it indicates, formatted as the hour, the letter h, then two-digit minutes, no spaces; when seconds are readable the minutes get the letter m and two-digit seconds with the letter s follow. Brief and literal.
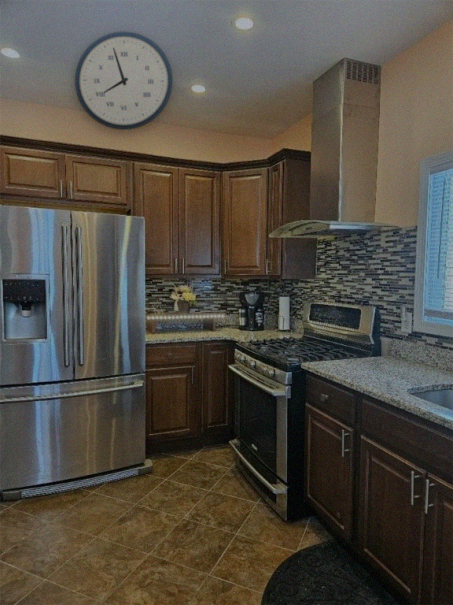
7h57
